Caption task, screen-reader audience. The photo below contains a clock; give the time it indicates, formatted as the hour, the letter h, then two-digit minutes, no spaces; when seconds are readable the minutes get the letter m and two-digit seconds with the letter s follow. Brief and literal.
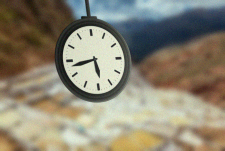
5h43
